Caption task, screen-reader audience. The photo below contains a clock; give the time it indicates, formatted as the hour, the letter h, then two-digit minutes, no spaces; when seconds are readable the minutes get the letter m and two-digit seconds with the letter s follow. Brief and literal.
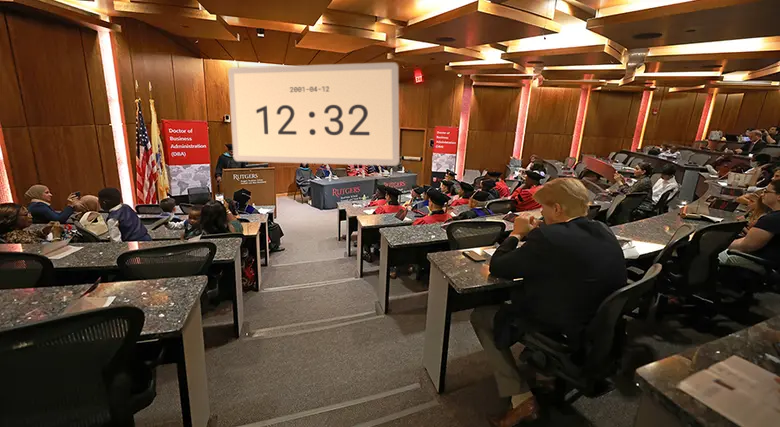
12h32
